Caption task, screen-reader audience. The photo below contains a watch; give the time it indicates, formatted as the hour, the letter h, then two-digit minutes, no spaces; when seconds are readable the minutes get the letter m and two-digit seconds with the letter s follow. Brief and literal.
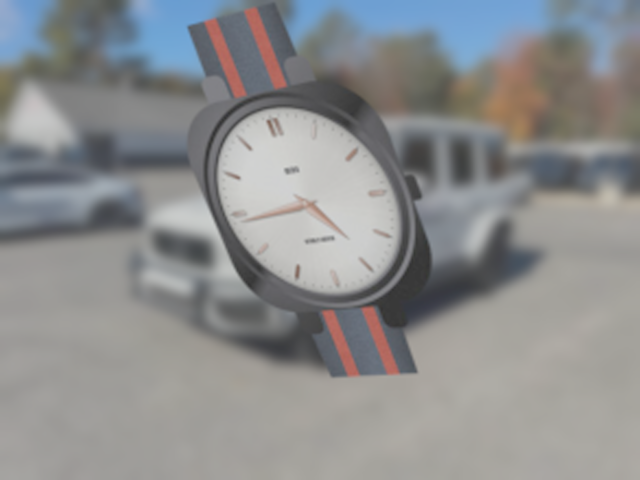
4h44
